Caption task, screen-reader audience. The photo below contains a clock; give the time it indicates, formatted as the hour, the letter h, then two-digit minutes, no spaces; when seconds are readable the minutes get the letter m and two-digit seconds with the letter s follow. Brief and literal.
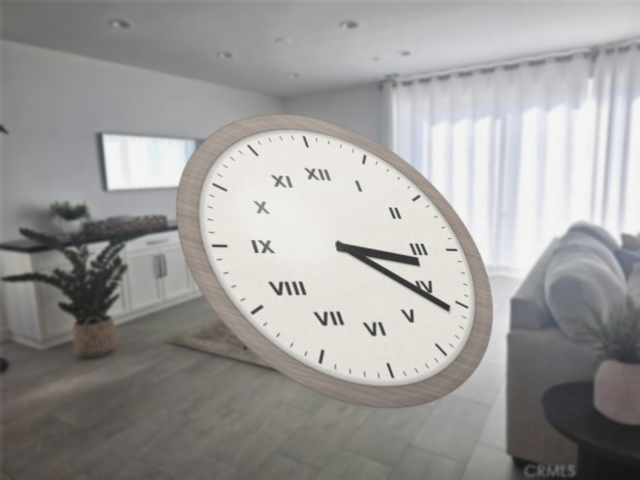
3h21
